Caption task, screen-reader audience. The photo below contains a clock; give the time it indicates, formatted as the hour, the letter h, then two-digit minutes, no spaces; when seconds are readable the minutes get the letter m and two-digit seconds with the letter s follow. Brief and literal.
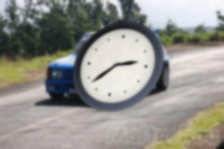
2h38
